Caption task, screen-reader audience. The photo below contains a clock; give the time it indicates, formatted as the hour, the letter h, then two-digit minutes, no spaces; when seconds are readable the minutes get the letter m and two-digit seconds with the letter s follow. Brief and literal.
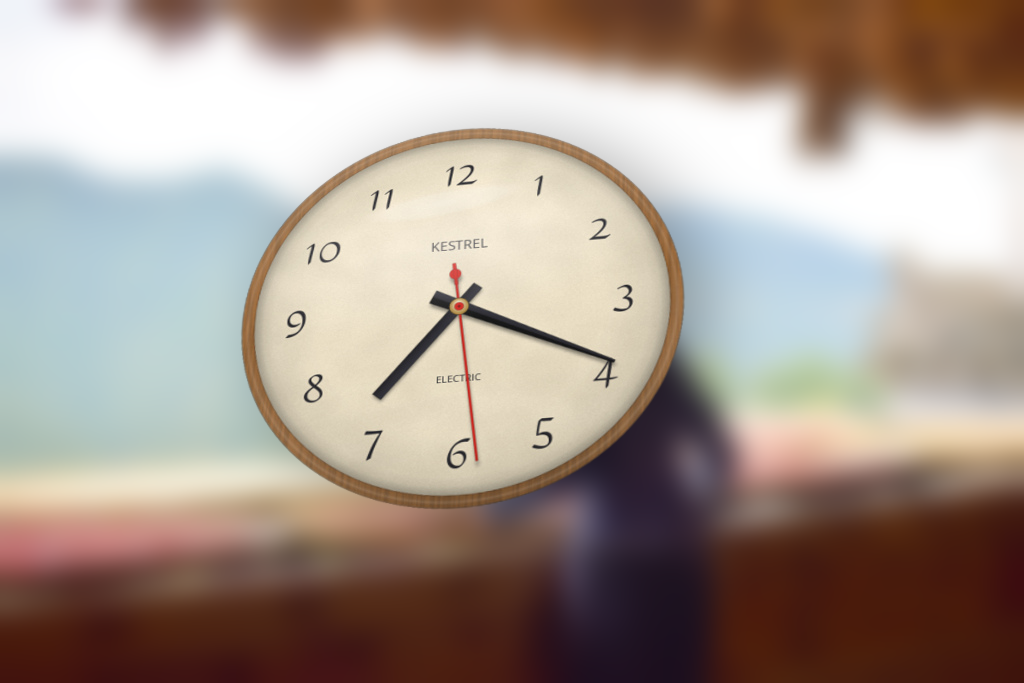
7h19m29s
